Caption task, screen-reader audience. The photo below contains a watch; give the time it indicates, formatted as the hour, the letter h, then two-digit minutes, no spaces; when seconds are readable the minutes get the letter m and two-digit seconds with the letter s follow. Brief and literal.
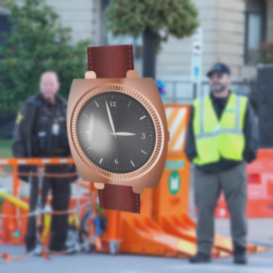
2h58
